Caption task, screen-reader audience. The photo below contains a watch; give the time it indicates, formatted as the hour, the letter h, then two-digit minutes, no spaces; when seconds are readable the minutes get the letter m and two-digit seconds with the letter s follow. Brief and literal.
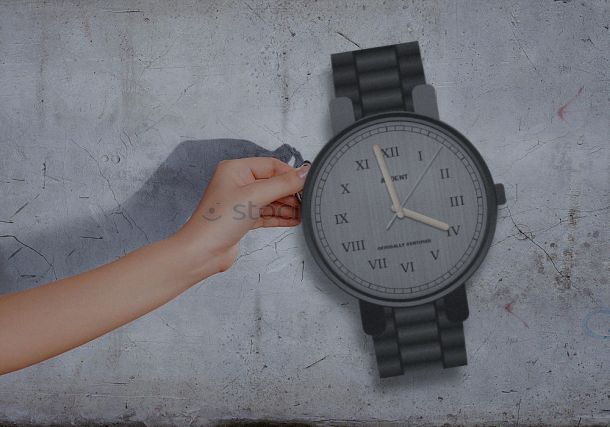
3h58m07s
